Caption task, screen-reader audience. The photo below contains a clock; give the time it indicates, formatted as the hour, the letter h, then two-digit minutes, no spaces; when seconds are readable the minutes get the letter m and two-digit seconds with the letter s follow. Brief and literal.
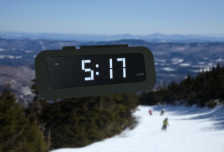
5h17
